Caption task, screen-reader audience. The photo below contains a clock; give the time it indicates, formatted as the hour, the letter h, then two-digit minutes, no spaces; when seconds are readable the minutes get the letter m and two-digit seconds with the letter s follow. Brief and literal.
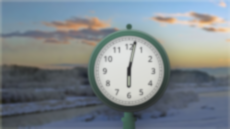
6h02
